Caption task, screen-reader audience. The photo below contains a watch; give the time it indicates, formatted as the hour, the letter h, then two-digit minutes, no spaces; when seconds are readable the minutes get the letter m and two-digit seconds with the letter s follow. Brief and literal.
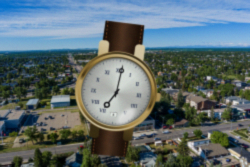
7h01
